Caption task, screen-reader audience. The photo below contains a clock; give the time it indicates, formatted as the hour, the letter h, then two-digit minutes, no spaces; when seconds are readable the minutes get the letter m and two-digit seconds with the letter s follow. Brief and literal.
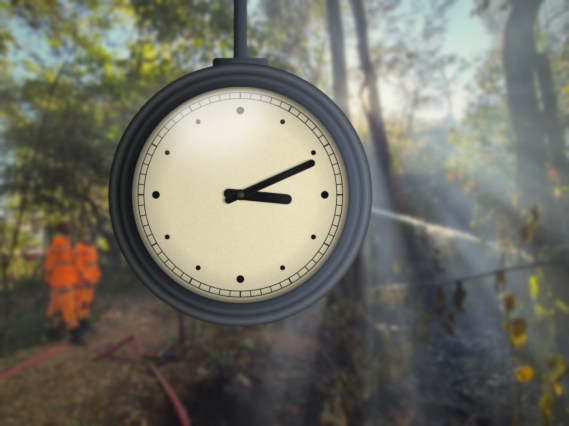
3h11
